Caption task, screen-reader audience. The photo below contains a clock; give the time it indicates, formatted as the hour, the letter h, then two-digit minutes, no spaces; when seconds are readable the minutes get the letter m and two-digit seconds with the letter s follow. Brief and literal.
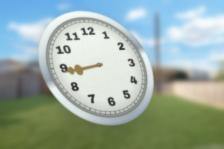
8h44
